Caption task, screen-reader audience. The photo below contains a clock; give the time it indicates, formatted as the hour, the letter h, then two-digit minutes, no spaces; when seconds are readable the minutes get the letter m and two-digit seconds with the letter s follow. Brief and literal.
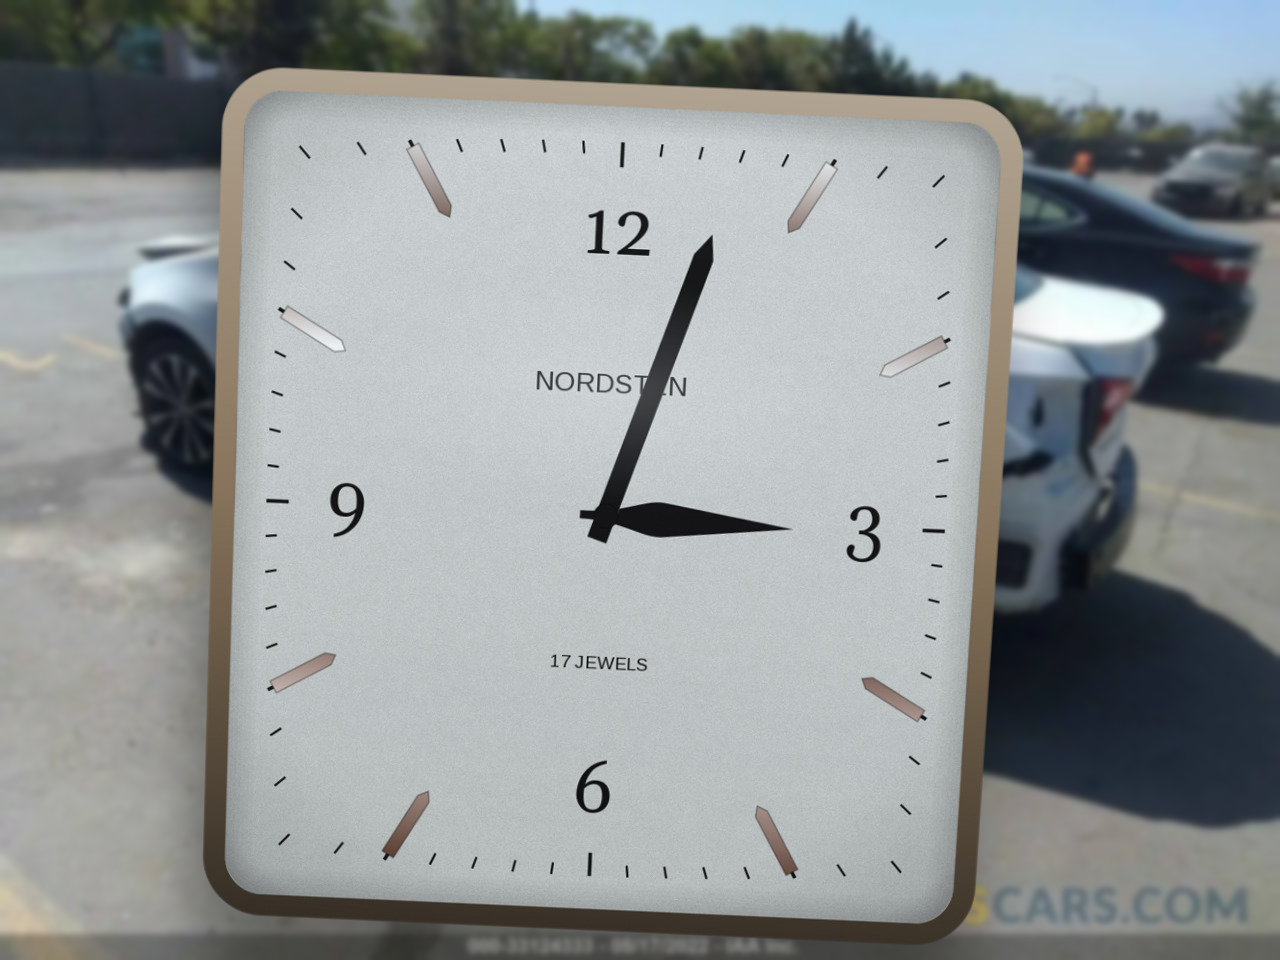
3h03
